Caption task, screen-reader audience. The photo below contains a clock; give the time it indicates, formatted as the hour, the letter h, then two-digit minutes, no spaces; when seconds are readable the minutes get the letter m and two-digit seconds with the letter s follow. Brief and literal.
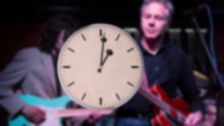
1h01
